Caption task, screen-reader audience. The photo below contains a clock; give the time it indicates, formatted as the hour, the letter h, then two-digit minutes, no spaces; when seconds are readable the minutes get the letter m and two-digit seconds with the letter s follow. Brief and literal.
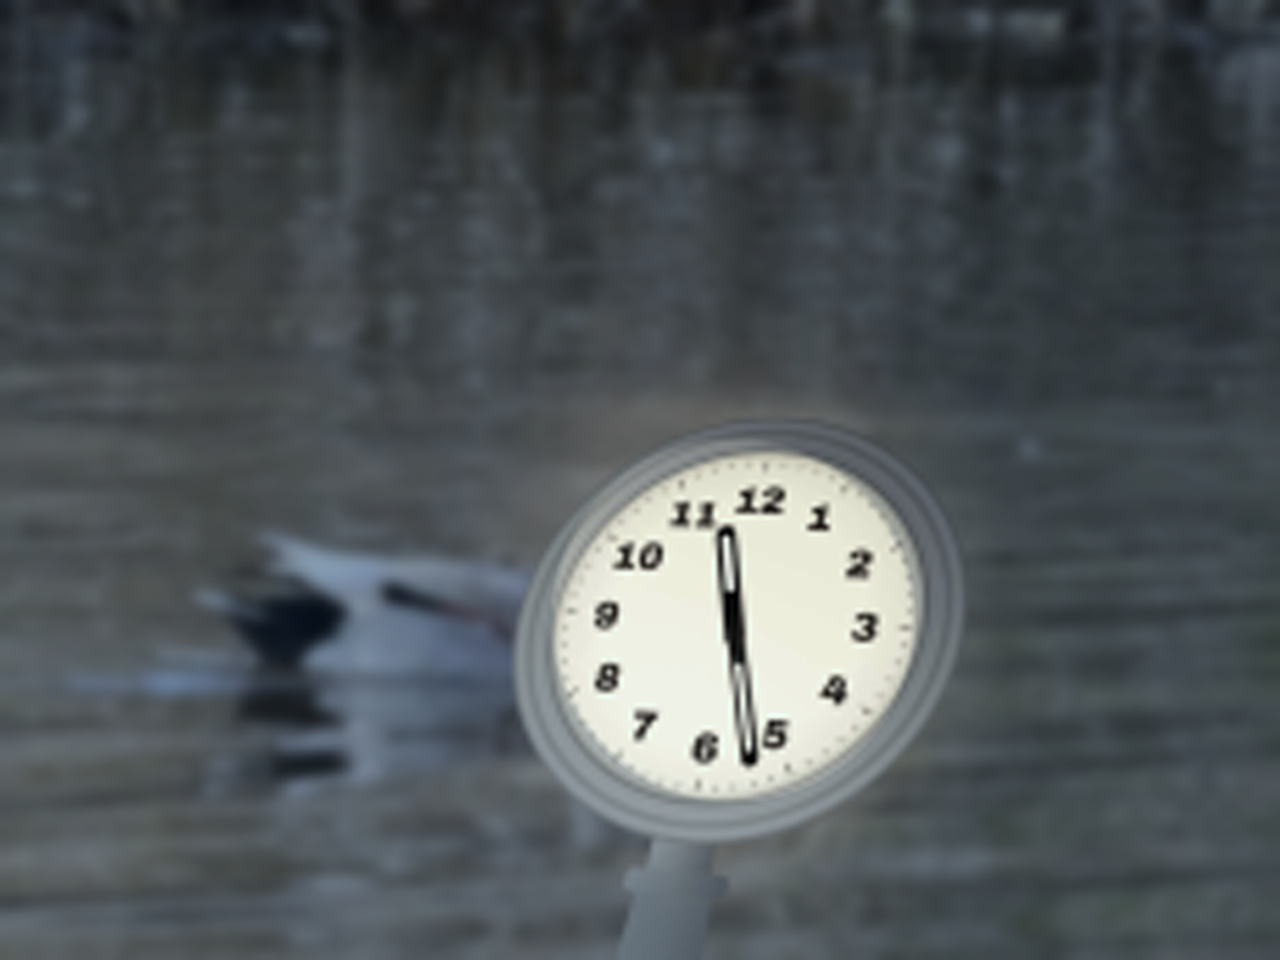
11h27
